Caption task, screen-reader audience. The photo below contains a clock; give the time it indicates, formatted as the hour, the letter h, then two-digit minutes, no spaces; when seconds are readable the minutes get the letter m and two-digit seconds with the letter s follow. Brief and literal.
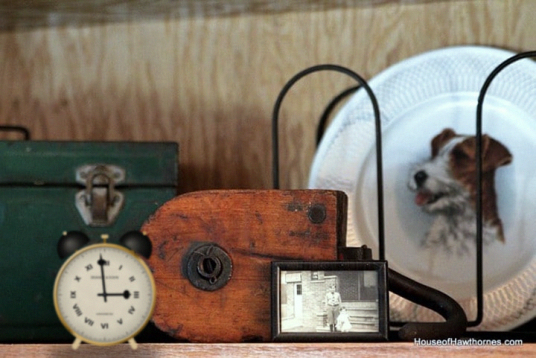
2h59
